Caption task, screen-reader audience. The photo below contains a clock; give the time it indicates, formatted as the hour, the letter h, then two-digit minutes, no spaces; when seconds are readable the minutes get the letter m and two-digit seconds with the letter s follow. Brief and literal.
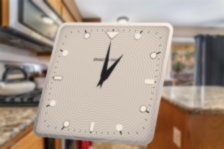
1h00
